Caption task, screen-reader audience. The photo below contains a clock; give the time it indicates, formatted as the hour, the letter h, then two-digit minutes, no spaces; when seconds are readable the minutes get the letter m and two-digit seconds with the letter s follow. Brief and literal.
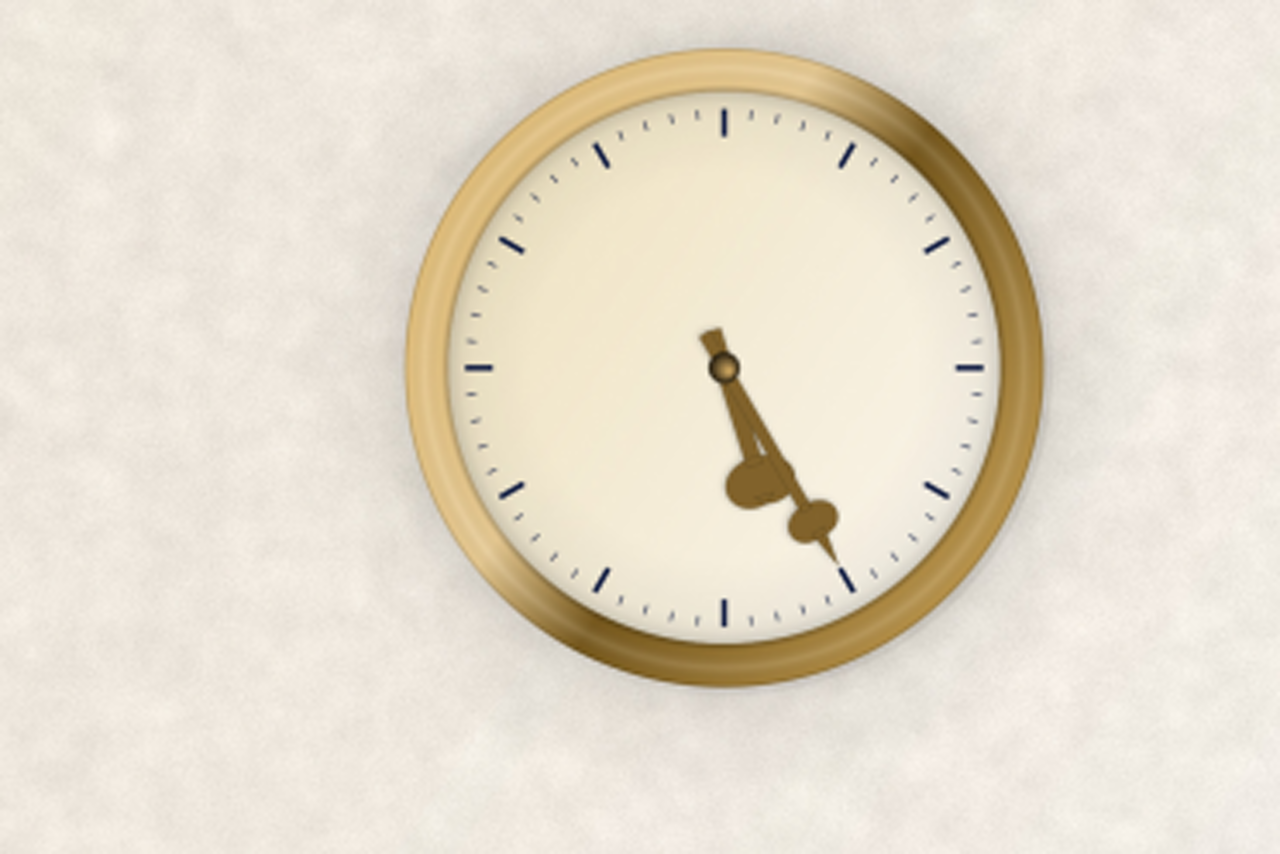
5h25
